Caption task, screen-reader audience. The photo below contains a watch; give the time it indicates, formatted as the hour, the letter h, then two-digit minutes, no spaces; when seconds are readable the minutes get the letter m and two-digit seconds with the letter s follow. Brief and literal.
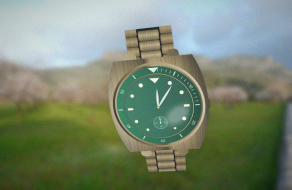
12h06
